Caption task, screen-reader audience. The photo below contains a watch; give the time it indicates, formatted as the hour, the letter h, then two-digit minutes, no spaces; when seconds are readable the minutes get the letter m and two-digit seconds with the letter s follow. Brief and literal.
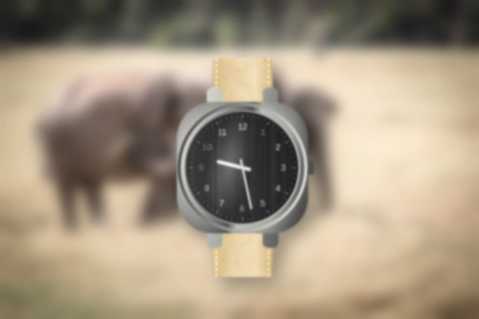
9h28
